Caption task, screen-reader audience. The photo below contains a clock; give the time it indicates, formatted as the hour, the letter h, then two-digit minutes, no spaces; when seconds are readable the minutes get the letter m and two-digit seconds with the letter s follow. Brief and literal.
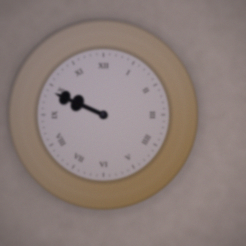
9h49
